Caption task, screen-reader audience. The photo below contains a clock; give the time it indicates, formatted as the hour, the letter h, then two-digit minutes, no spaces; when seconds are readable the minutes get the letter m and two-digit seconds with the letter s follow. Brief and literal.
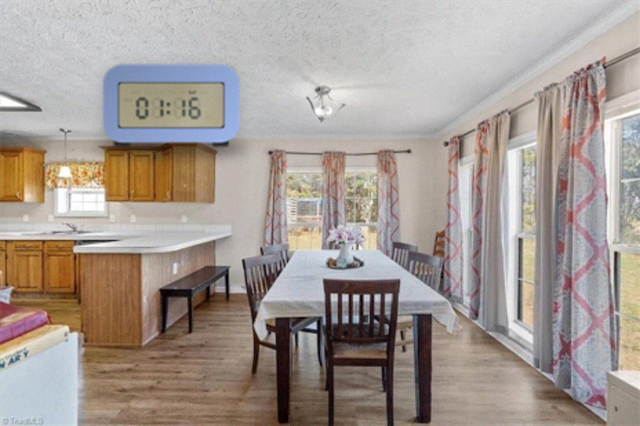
1h16
